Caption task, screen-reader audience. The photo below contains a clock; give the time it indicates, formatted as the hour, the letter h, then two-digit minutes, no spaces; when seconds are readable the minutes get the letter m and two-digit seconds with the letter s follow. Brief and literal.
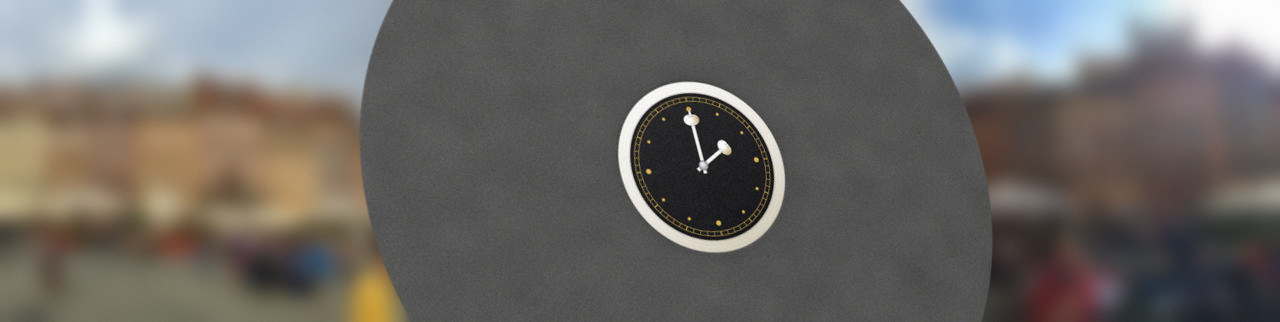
2h00
